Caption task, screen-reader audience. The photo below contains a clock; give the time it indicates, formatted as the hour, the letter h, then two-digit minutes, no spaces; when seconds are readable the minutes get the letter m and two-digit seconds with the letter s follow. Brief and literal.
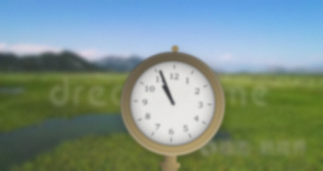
10h56
